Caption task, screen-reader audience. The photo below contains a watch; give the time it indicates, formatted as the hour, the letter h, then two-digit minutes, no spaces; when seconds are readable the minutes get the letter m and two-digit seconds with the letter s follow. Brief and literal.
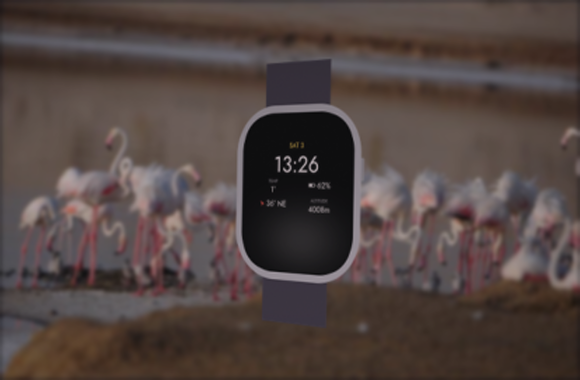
13h26
